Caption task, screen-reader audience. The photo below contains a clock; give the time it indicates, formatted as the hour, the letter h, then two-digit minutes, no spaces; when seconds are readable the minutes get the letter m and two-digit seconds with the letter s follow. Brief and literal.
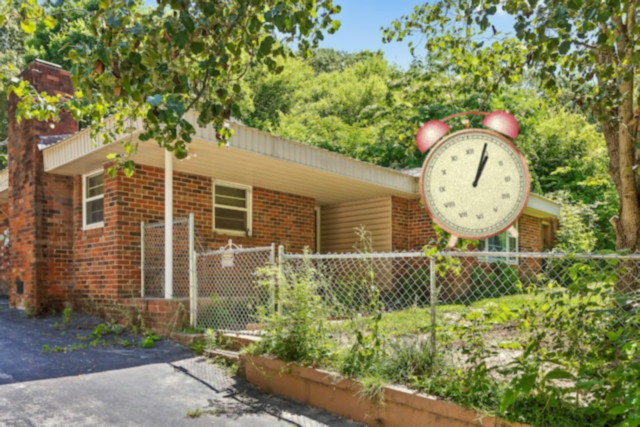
1h04
